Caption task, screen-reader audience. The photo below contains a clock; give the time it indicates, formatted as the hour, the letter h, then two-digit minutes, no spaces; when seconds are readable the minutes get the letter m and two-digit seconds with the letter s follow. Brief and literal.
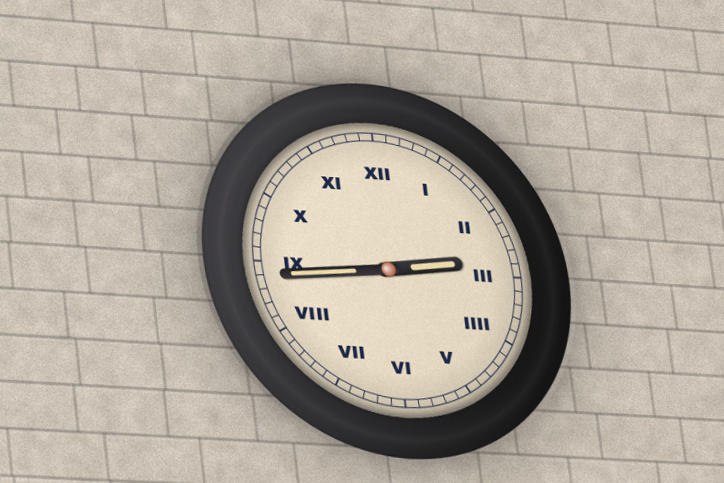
2h44
